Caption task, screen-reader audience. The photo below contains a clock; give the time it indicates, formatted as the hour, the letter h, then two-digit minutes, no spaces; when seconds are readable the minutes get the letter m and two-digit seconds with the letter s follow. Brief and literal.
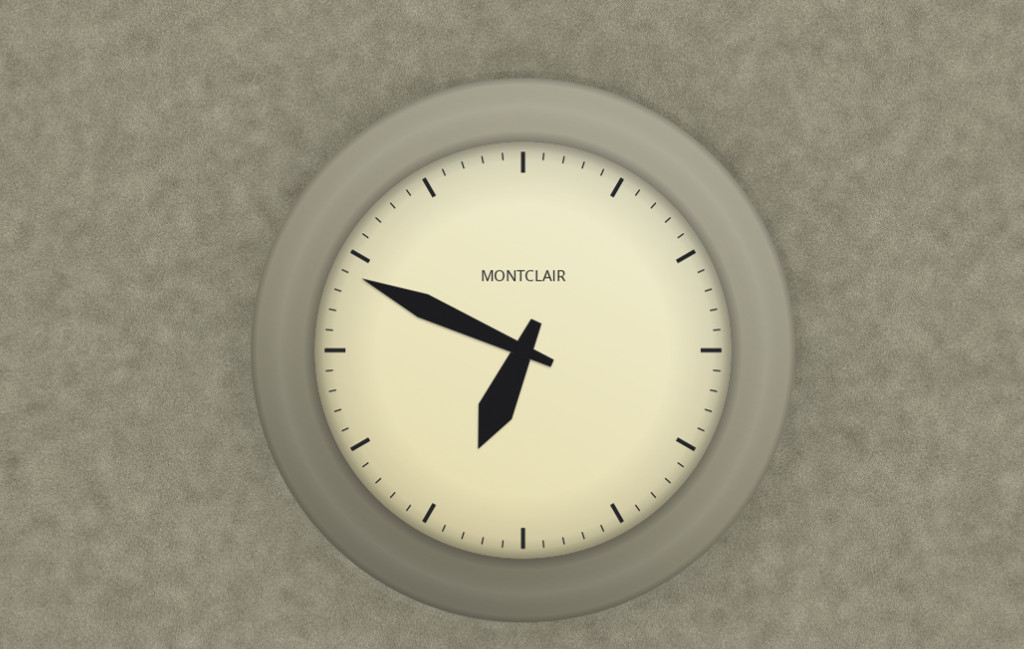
6h49
